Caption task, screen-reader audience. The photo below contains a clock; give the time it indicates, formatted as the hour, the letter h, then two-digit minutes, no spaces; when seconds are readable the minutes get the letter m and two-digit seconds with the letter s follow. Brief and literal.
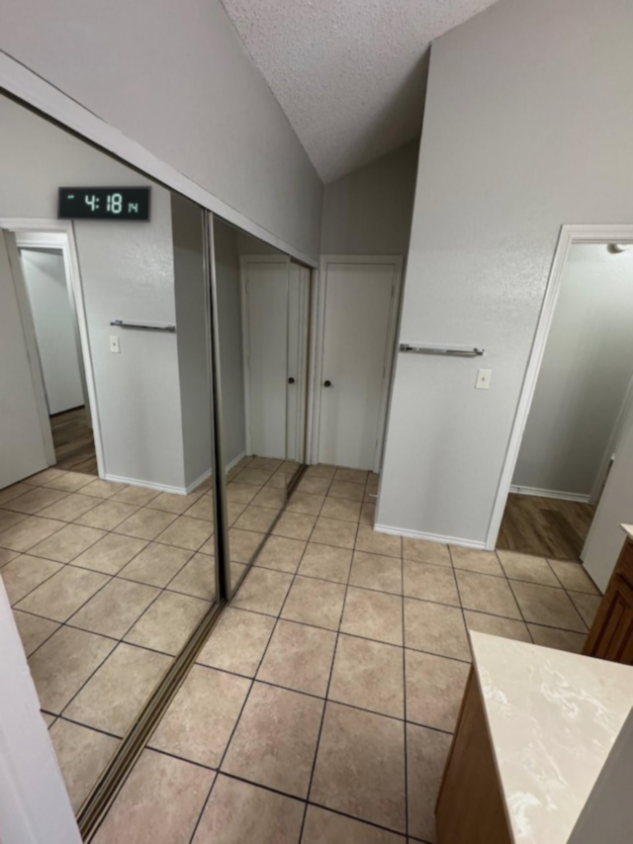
4h18
